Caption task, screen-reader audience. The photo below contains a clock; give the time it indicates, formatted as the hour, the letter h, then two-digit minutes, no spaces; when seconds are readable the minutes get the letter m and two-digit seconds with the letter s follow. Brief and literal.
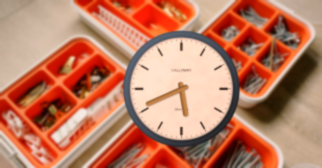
5h41
